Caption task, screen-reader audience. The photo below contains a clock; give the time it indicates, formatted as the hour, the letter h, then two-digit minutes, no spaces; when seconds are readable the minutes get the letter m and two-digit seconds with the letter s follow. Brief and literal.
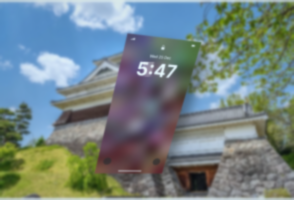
5h47
